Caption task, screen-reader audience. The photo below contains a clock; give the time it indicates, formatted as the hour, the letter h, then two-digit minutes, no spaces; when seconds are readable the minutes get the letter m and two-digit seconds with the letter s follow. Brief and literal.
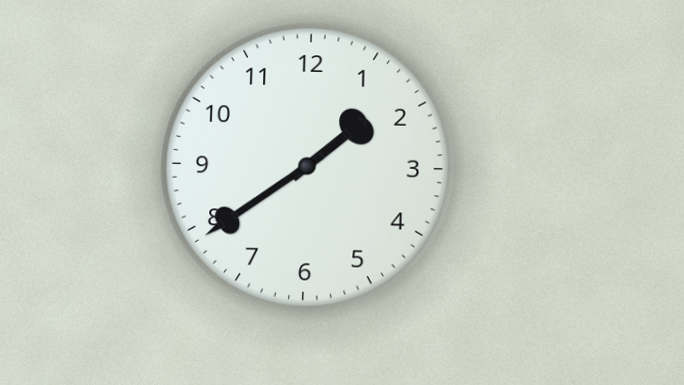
1h39
